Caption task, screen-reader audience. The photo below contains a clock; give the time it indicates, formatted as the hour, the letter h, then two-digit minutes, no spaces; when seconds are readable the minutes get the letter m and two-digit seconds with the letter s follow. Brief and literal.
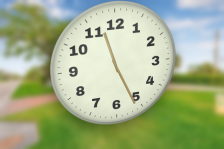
11h26
